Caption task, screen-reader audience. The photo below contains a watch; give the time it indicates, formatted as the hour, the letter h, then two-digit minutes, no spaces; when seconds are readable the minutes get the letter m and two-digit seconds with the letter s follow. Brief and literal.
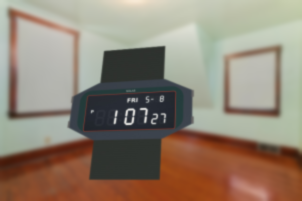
1h07m27s
